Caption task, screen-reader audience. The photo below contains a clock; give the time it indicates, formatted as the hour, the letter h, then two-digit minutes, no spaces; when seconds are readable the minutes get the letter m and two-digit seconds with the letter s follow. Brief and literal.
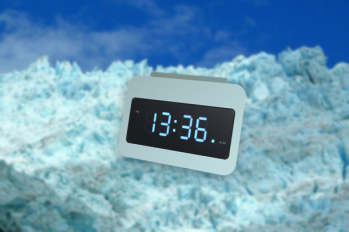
13h36
